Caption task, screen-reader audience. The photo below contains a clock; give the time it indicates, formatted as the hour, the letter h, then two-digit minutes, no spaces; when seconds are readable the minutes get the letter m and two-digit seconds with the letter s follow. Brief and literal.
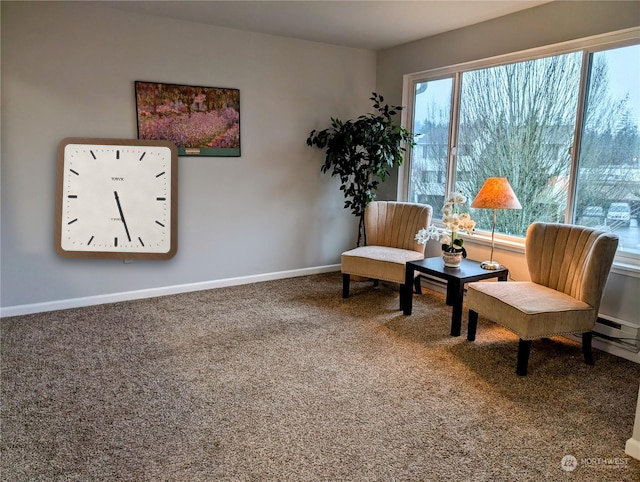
5h27
